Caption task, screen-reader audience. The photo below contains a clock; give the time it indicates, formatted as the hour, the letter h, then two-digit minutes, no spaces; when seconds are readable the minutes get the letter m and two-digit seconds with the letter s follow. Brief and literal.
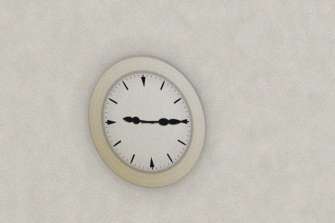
9h15
